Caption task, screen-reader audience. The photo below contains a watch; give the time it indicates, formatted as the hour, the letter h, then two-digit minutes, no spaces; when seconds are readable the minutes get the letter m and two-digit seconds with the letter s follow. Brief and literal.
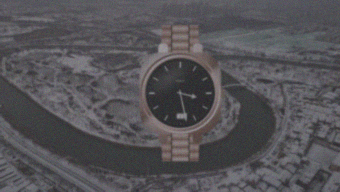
3h28
